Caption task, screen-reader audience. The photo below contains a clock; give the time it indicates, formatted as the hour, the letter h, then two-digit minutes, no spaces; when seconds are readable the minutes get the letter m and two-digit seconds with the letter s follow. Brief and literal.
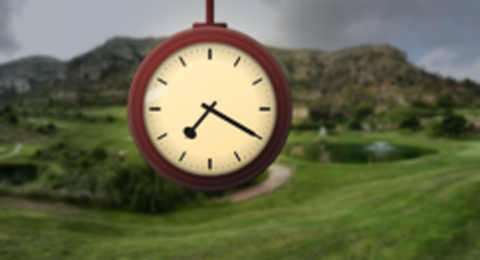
7h20
